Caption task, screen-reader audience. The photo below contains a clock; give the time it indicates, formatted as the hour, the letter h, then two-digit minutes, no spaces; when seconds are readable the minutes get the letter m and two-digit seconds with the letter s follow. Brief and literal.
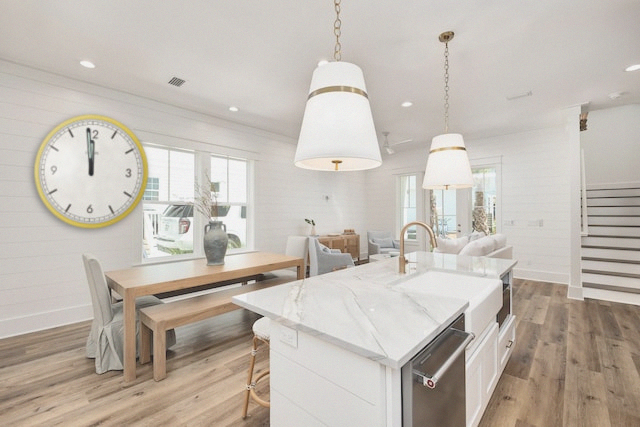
11h59
